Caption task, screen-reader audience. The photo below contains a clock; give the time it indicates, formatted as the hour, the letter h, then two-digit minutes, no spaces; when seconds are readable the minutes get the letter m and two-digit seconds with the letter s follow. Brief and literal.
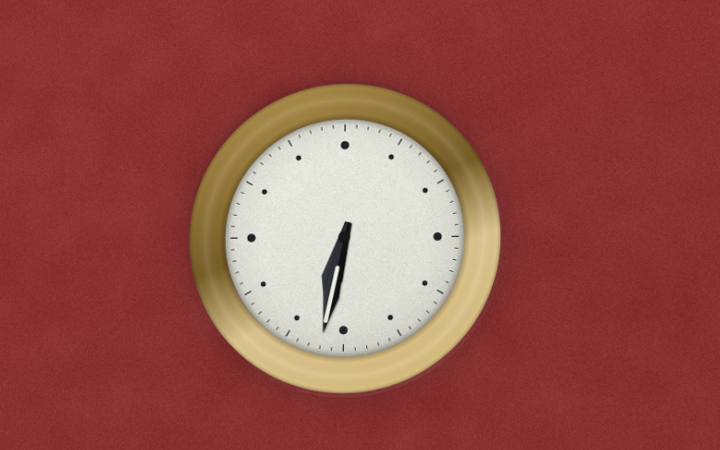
6h32
